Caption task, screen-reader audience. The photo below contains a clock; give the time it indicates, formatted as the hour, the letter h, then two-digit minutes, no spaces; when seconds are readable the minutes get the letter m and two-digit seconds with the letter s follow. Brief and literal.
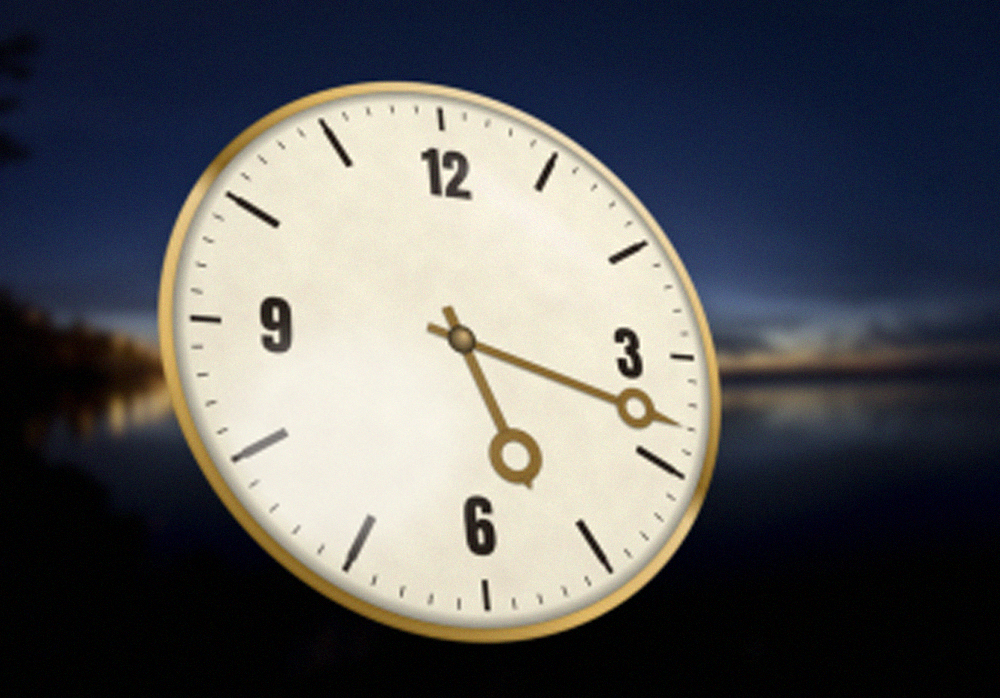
5h18
